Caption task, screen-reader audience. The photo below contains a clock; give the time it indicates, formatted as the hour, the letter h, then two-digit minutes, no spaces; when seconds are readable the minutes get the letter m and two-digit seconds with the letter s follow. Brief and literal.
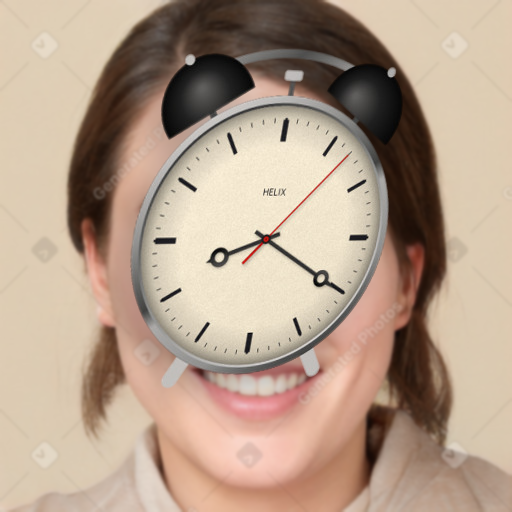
8h20m07s
